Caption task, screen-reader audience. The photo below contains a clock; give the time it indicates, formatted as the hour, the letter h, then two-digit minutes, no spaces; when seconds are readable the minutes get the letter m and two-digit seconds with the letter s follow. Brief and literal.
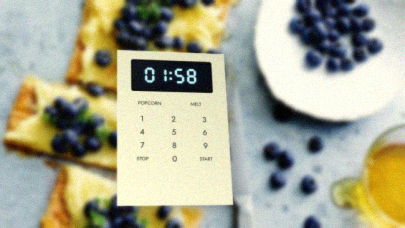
1h58
